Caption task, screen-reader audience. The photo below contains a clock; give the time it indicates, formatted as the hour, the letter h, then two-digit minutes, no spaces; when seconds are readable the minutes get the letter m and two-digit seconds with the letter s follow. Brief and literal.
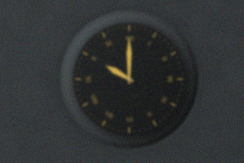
10h00
